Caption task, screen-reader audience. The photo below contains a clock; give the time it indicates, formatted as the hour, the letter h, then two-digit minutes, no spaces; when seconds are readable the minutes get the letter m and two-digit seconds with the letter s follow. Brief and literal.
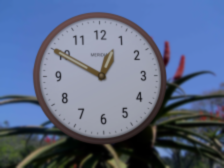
12h50
